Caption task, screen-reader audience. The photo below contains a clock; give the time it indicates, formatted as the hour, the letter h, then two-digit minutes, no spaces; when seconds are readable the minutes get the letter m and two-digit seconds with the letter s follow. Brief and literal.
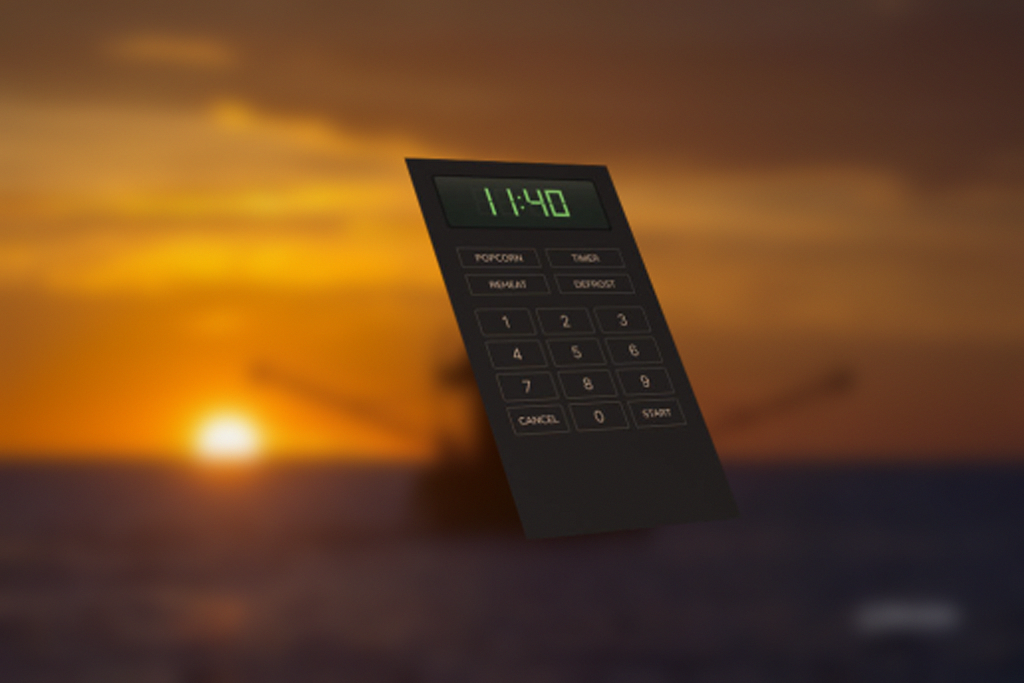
11h40
